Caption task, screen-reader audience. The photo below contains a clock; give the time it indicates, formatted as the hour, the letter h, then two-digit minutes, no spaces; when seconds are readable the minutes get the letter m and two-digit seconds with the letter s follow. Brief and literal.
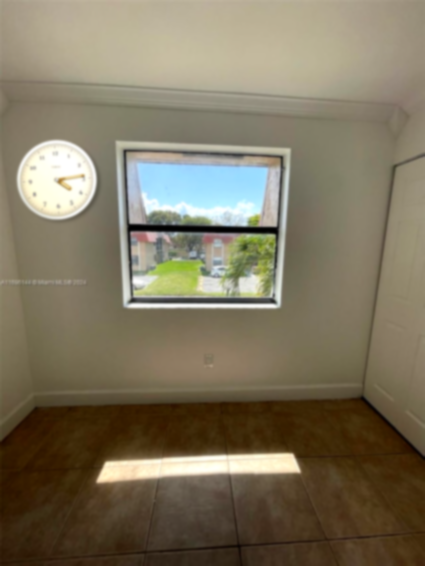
4h14
